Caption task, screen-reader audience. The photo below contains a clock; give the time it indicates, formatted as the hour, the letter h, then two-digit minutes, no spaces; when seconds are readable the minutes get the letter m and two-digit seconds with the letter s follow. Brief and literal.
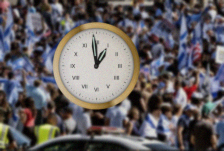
12h59
